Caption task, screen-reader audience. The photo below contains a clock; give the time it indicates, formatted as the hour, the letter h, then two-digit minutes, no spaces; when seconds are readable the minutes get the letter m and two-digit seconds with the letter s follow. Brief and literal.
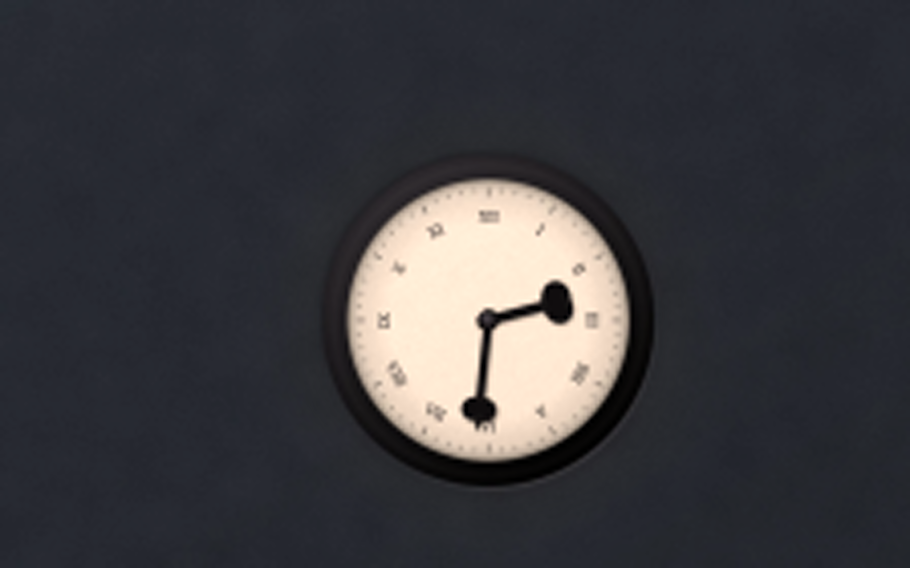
2h31
